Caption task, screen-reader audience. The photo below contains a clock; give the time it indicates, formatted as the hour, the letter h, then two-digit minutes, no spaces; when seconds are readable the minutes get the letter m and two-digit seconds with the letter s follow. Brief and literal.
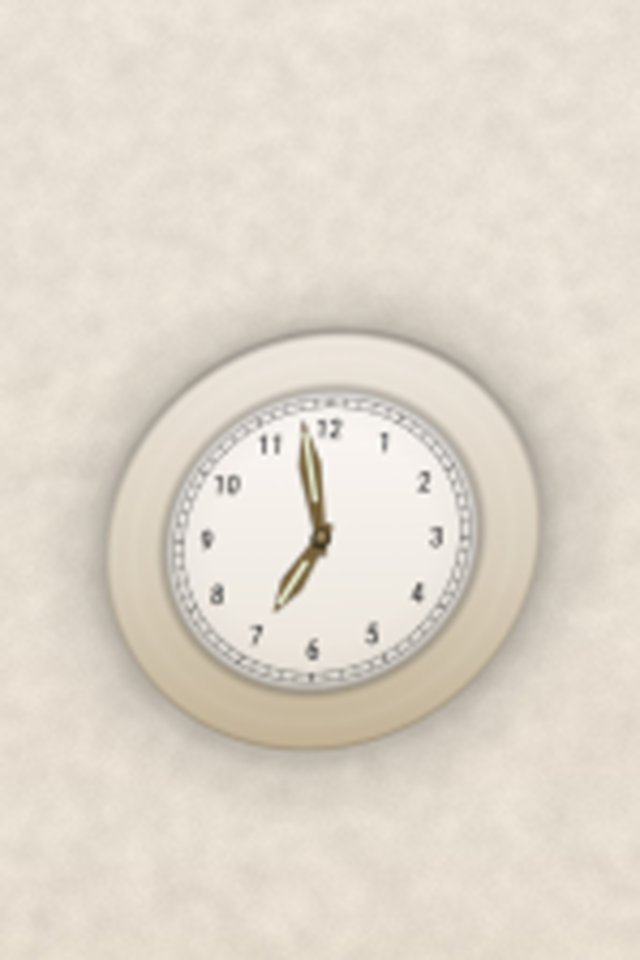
6h58
